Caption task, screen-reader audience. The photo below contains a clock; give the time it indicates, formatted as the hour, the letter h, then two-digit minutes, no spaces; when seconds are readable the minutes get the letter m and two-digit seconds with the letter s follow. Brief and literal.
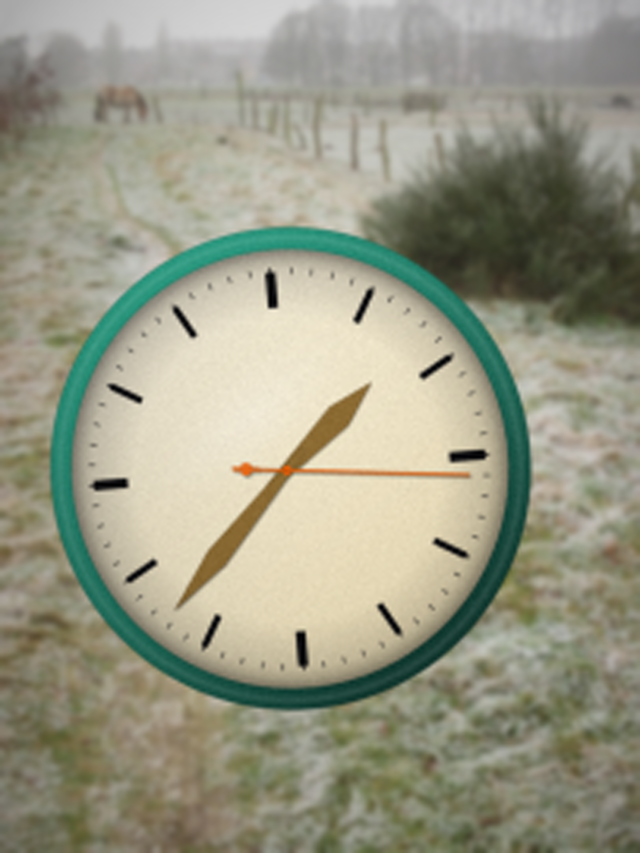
1h37m16s
